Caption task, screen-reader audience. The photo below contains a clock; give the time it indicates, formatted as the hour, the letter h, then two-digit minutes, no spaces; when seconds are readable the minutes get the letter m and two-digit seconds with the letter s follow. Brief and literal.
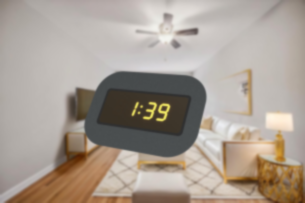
1h39
